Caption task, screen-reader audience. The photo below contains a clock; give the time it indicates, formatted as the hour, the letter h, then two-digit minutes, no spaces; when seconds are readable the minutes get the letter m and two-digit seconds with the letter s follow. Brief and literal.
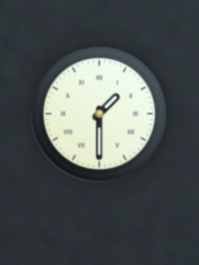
1h30
